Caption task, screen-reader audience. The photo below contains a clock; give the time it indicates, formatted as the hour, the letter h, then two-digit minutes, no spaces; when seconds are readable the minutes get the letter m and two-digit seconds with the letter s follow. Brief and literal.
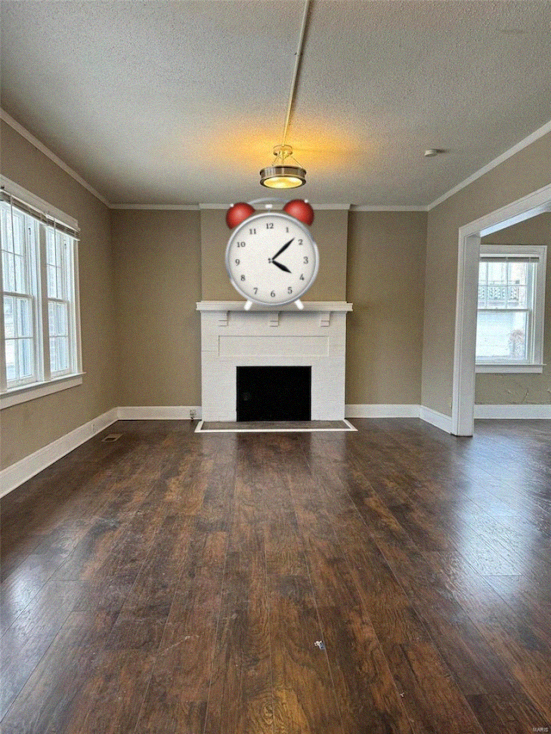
4h08
